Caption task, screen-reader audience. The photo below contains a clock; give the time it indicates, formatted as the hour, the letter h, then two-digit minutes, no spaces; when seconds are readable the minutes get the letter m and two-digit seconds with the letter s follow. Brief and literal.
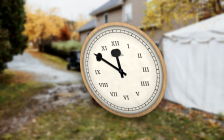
11h51
